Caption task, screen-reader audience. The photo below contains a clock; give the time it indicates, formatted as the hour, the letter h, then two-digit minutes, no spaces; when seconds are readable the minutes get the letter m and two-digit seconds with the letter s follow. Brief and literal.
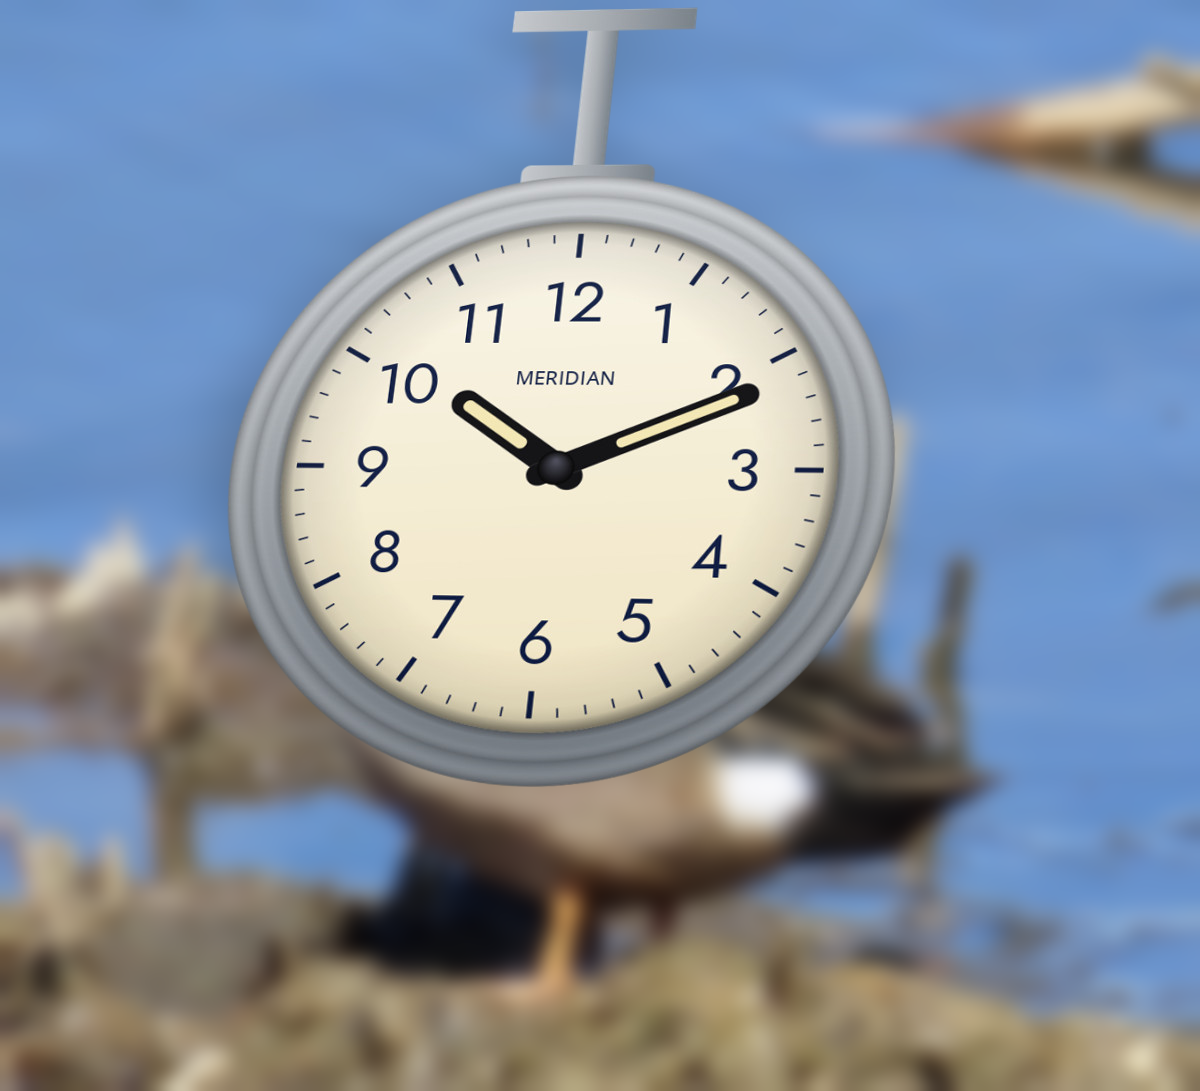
10h11
